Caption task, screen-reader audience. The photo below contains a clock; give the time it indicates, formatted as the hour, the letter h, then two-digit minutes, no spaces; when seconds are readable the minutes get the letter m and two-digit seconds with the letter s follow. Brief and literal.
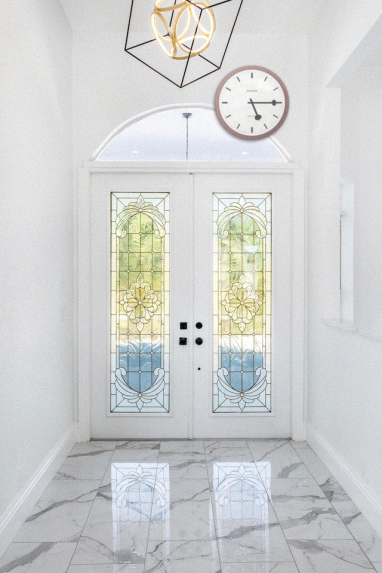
5h15
